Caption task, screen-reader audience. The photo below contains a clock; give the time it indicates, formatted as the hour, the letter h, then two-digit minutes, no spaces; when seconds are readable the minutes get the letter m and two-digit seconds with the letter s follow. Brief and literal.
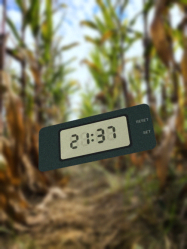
21h37
